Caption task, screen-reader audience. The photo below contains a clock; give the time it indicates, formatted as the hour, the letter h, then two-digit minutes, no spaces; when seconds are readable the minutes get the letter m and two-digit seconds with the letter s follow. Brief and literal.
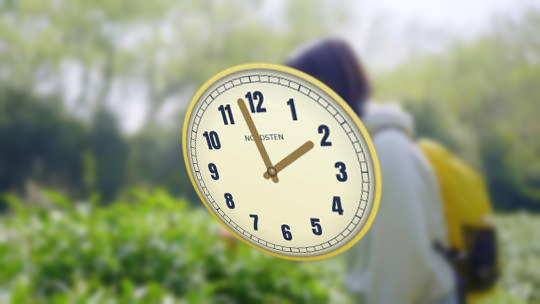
1h58
